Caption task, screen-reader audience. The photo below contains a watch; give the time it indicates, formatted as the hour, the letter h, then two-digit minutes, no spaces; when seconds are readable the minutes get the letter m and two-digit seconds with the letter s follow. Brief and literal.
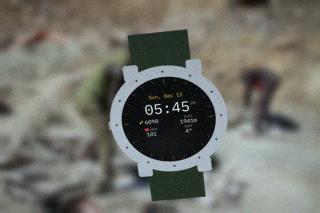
5h45
